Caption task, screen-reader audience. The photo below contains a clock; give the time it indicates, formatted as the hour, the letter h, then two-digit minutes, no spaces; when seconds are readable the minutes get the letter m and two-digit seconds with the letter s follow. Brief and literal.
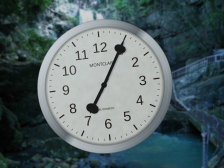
7h05
